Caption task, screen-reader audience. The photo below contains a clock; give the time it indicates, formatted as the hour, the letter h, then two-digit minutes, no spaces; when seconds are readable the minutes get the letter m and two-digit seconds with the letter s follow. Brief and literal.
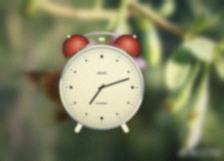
7h12
